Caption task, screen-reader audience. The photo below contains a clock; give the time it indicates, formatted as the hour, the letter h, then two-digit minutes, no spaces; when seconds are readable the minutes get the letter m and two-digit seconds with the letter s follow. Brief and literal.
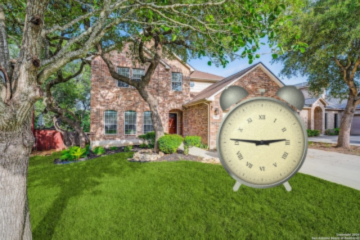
2h46
